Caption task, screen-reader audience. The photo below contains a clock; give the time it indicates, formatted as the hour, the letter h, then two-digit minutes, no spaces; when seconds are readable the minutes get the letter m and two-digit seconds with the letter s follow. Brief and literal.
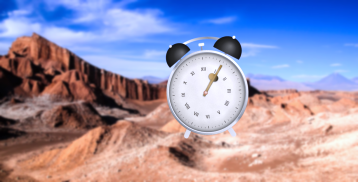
1h06
